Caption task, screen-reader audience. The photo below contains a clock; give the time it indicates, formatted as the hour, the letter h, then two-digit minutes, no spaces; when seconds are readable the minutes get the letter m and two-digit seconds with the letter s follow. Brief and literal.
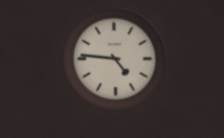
4h46
